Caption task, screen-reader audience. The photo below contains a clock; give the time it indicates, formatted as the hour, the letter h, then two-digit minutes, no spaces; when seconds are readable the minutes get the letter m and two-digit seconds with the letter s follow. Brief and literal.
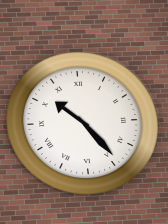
10h24
